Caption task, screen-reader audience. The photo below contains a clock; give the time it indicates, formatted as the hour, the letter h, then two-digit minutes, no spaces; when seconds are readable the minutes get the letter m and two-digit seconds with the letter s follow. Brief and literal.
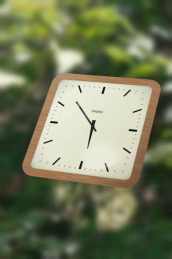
5h53
